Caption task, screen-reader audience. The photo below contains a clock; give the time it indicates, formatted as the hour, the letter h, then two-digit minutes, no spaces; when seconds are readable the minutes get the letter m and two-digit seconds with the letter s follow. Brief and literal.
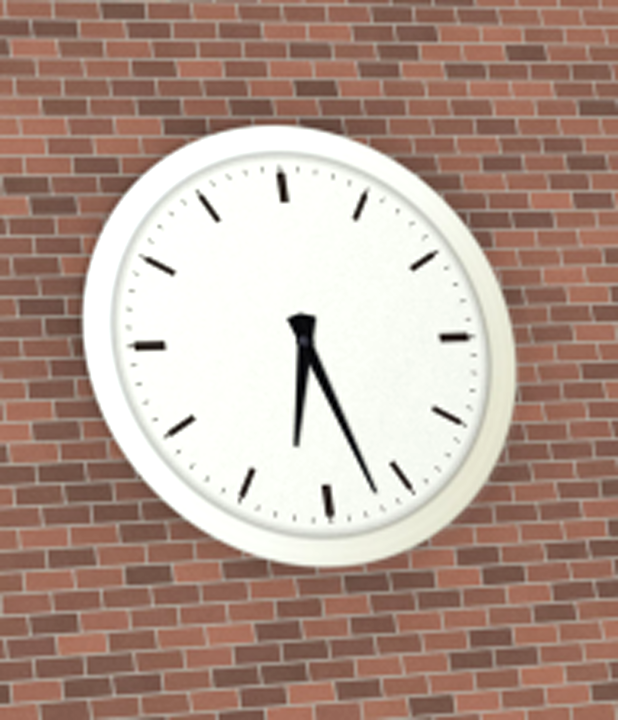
6h27
